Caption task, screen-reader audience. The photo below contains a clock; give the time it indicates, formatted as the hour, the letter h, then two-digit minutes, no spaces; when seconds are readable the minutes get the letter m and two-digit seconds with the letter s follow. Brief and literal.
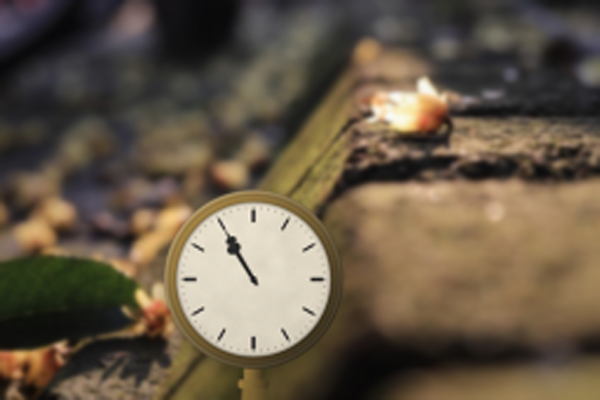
10h55
